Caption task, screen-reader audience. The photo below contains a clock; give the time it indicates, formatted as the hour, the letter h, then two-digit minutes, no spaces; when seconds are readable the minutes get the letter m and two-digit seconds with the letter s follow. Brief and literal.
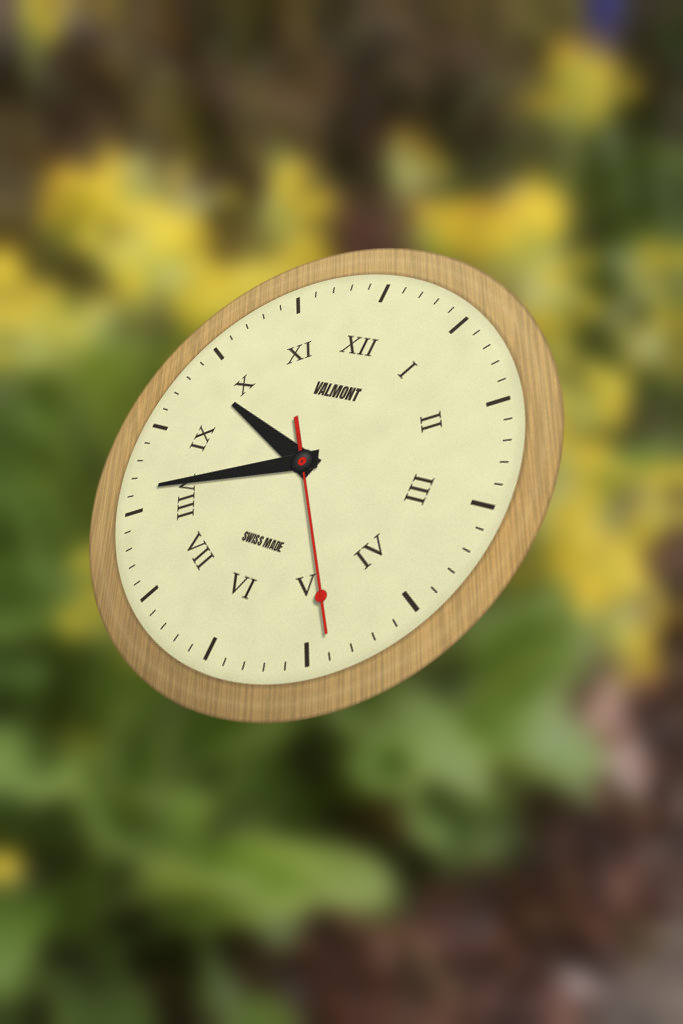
9h41m24s
